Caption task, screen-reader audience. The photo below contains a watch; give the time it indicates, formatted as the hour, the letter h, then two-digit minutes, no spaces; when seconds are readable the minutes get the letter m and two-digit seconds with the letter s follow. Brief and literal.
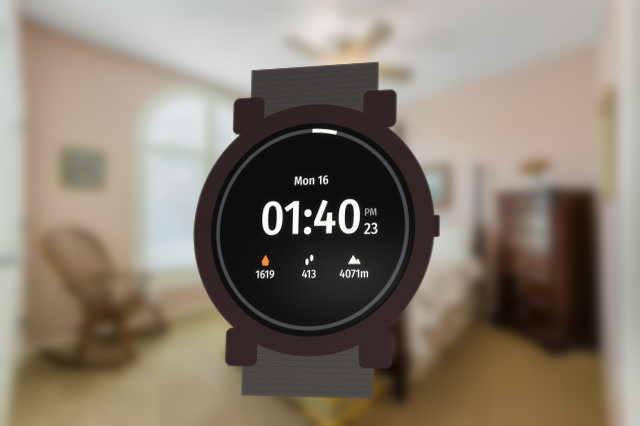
1h40m23s
